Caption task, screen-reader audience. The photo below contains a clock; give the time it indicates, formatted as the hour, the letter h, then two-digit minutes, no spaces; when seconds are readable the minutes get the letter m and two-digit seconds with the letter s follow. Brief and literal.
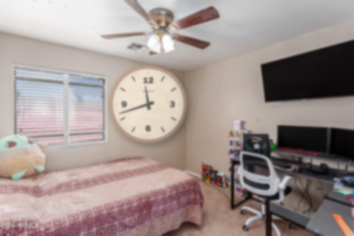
11h42
